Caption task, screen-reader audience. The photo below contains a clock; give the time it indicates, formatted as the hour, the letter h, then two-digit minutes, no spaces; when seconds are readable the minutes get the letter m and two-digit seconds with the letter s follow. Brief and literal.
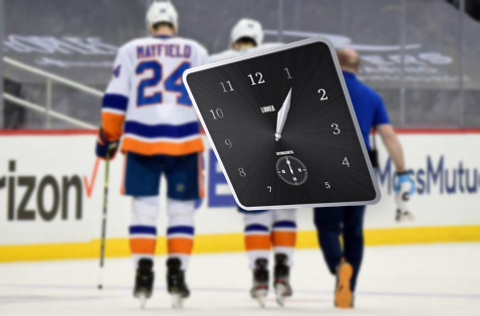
1h06
